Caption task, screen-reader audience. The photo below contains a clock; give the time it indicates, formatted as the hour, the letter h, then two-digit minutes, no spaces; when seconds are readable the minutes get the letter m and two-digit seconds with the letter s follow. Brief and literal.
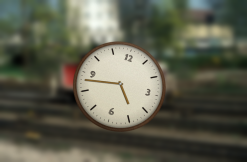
4h43
